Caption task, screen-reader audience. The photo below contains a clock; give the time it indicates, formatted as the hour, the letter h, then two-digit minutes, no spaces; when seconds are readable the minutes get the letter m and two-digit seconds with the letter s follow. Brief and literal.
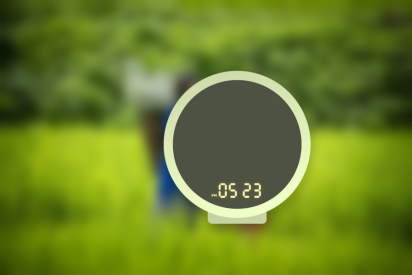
5h23
